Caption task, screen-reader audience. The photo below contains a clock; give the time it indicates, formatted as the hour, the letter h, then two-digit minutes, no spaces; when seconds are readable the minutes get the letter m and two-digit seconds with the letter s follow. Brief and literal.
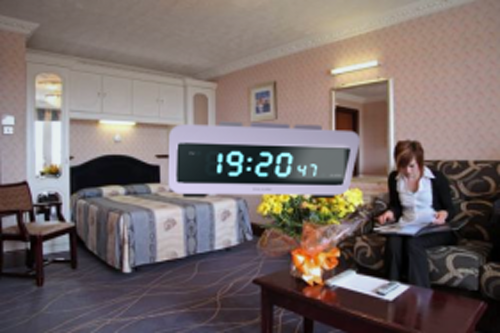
19h20m47s
